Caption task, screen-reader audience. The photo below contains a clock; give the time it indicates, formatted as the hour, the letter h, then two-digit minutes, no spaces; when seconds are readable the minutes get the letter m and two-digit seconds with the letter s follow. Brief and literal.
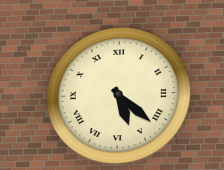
5h22
